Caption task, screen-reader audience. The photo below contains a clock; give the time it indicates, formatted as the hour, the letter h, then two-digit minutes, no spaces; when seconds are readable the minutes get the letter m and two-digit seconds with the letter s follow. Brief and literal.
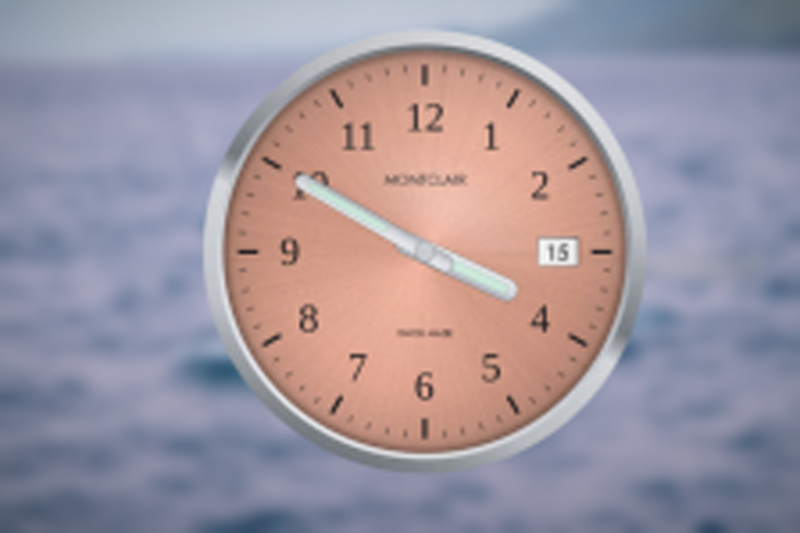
3h50
